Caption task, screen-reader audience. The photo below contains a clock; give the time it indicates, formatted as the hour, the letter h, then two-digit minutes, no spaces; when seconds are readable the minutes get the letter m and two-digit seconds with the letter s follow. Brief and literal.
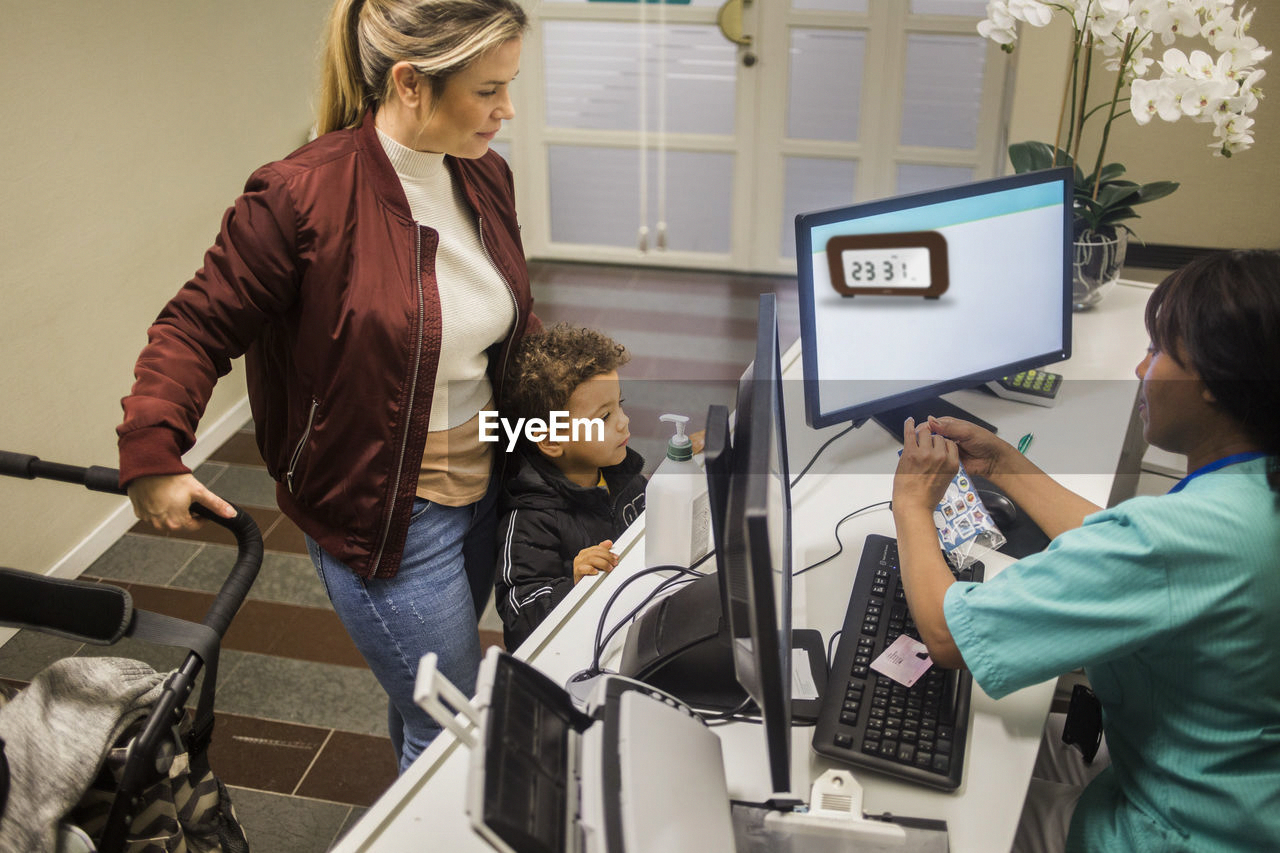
23h31
